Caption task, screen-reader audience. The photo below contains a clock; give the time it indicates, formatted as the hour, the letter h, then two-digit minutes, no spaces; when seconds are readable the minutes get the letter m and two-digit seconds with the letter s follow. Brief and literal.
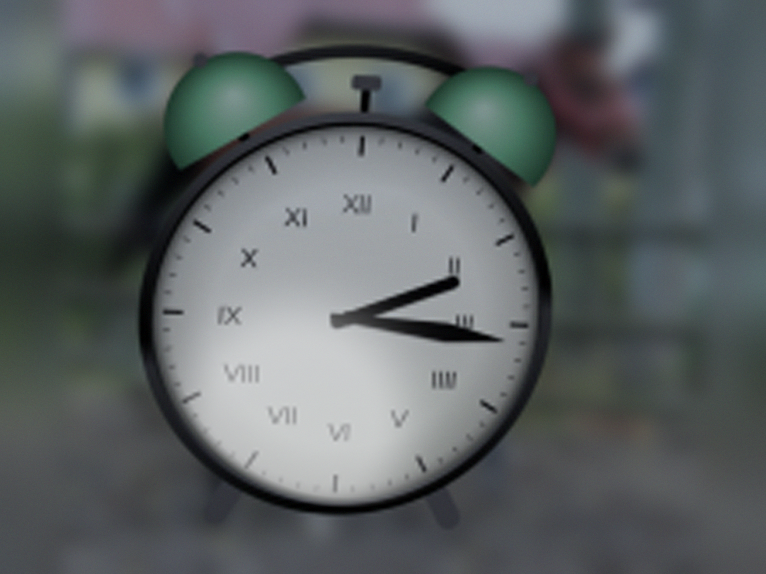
2h16
